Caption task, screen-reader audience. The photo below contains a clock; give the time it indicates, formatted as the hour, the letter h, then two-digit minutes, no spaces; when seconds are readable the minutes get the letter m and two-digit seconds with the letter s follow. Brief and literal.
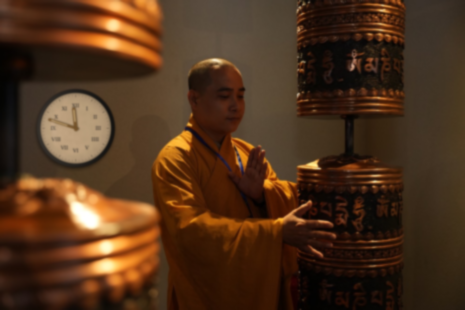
11h48
